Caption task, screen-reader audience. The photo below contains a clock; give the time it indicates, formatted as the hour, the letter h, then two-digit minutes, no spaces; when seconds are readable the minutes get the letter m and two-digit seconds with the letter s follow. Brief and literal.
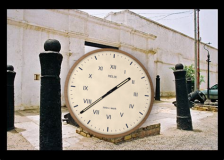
1h38
